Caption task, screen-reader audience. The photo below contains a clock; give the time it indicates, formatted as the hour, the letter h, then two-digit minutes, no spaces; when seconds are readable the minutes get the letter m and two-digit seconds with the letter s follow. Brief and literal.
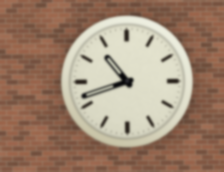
10h42
